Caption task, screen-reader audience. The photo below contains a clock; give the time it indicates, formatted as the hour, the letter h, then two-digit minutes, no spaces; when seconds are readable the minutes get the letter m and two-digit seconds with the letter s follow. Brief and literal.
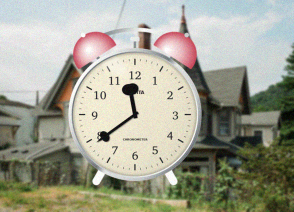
11h39
